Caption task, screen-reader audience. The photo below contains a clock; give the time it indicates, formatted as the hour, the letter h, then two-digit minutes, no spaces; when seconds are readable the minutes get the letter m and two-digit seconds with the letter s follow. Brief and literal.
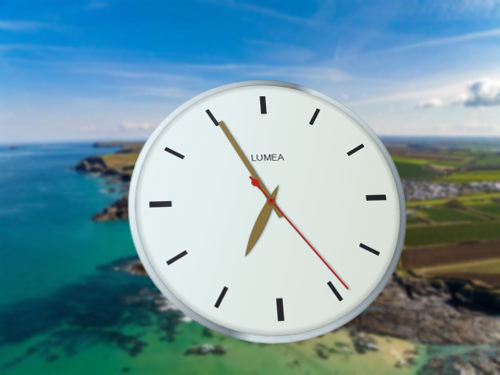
6h55m24s
